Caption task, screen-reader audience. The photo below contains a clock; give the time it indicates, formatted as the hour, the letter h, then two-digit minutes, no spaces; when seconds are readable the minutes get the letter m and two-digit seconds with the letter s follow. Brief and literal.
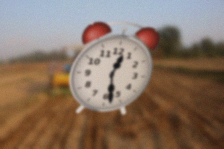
12h28
